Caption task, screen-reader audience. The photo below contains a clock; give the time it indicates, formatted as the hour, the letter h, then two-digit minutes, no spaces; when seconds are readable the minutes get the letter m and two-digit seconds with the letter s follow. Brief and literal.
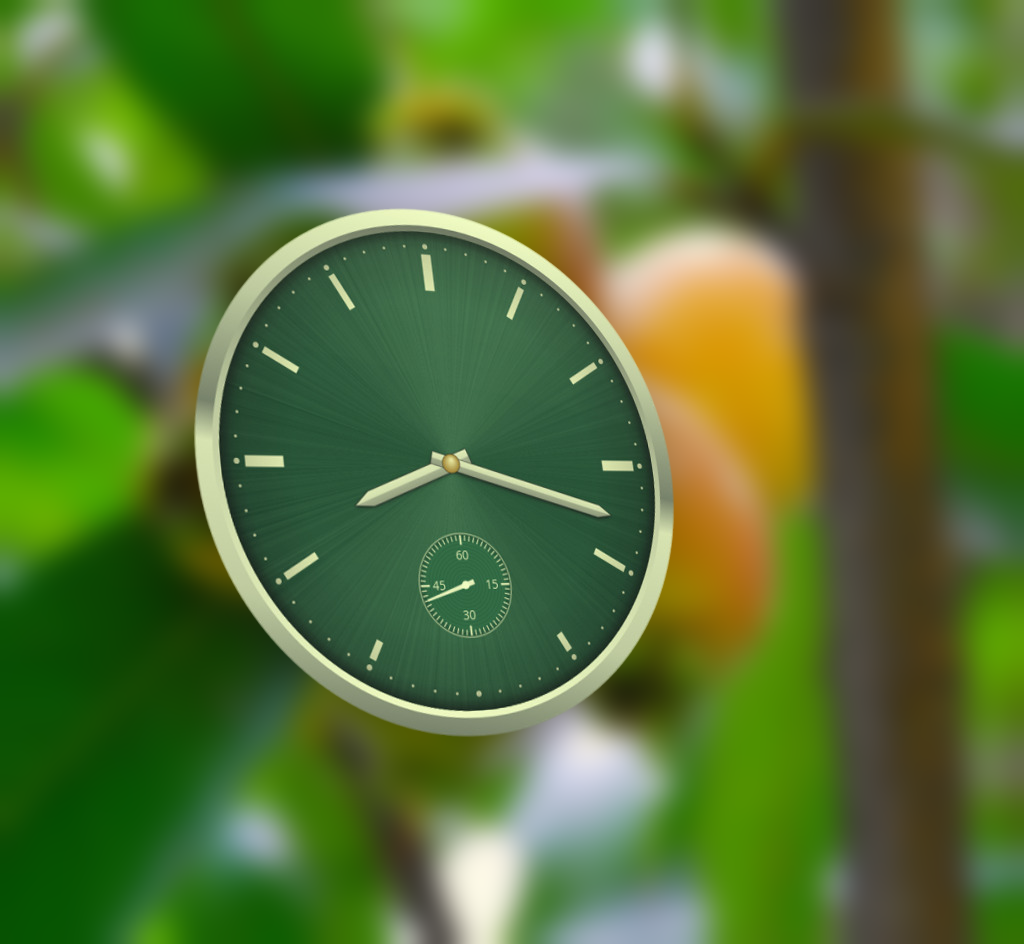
8h17m42s
